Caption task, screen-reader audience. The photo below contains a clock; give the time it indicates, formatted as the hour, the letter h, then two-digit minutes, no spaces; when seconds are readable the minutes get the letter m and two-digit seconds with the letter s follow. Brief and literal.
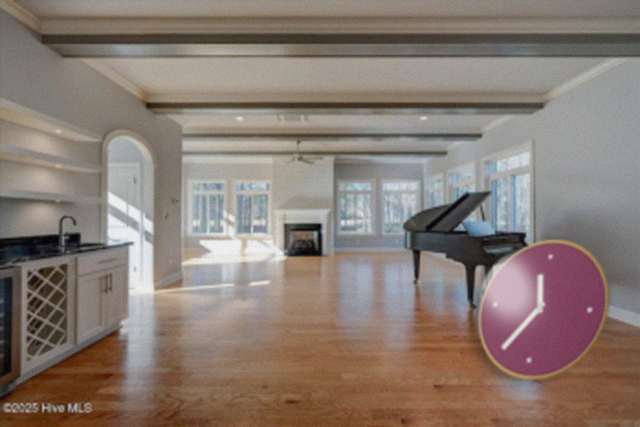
11h36
